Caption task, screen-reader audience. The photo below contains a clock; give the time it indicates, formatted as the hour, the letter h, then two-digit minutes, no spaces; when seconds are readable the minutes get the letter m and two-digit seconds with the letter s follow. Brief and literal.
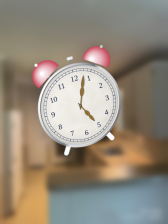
5h03
